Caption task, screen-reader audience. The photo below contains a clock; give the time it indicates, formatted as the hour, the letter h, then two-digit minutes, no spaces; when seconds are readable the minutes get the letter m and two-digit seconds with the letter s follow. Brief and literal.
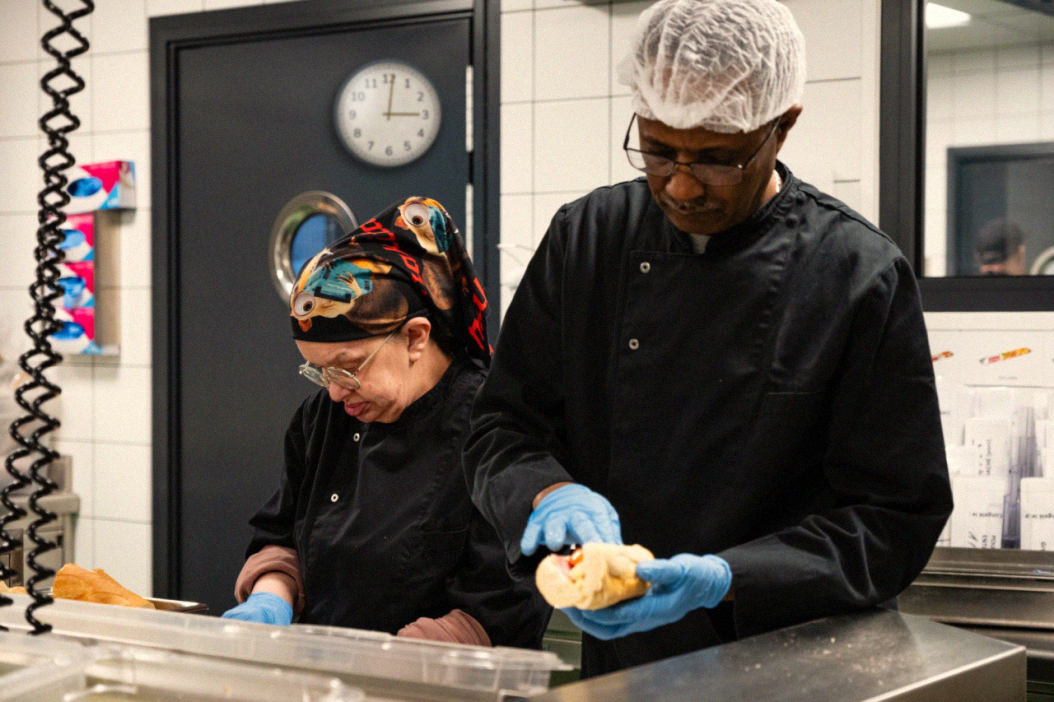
3h01
